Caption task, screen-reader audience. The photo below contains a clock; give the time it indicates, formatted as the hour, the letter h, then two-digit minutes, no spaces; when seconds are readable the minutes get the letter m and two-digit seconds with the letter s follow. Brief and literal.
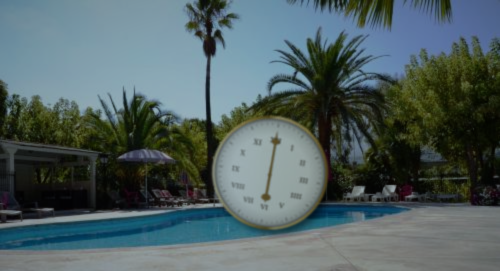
6h00
